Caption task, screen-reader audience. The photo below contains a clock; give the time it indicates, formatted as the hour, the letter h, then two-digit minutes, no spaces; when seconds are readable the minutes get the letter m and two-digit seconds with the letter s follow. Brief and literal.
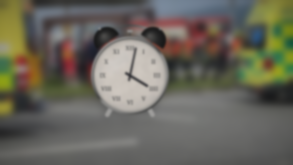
4h02
